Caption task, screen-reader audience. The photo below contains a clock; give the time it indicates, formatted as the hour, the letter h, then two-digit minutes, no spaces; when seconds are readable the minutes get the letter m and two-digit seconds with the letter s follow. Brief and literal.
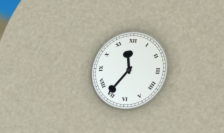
11h36
